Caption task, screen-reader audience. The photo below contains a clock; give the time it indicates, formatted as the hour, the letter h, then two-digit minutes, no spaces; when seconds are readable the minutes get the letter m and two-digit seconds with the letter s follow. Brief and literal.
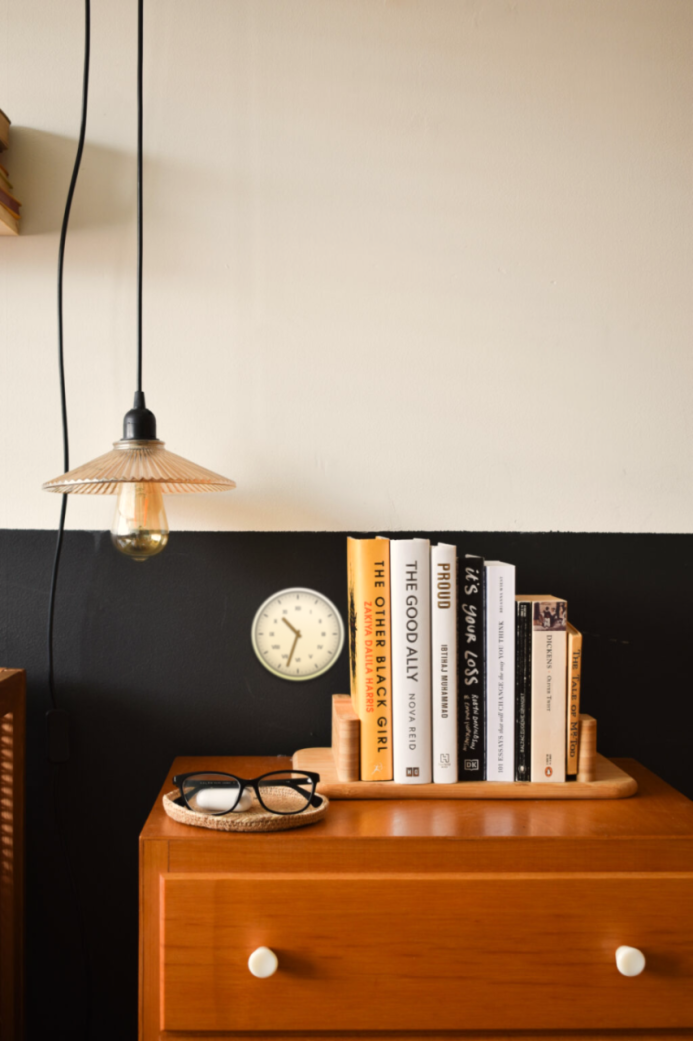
10h33
